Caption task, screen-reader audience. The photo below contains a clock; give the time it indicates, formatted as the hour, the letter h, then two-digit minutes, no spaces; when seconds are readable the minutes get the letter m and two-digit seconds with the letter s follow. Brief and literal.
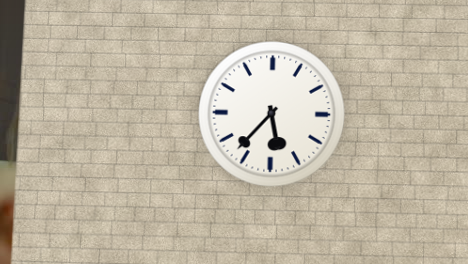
5h37
